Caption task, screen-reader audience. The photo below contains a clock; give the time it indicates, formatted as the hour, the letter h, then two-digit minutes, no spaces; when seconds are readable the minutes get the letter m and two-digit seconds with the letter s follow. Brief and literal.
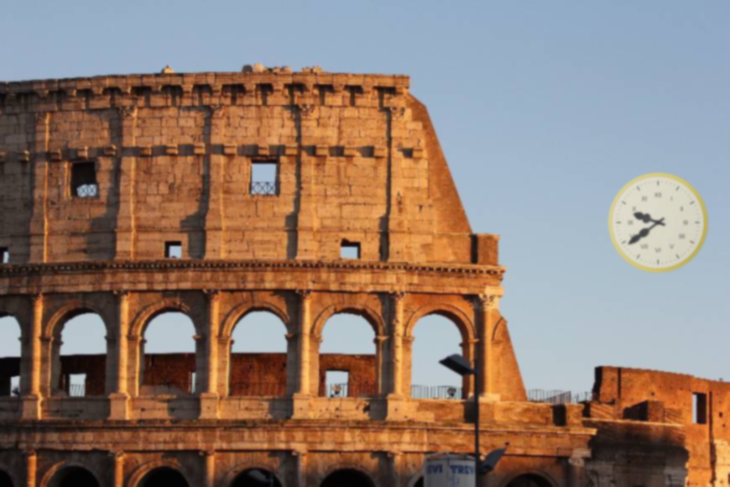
9h39
